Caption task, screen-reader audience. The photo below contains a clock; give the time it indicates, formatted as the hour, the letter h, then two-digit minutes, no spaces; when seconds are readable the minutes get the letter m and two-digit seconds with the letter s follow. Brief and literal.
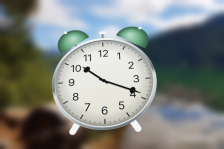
10h19
